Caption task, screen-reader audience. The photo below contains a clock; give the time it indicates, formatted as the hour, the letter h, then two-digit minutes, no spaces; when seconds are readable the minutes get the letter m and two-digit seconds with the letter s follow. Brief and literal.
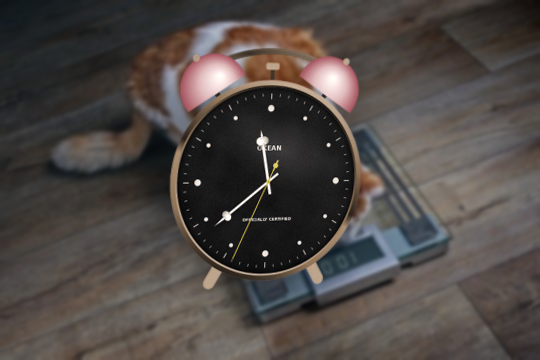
11h38m34s
